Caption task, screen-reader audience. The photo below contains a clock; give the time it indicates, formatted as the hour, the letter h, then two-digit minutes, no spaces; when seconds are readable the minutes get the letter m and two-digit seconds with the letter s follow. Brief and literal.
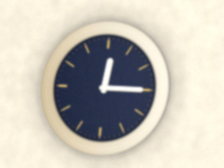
12h15
